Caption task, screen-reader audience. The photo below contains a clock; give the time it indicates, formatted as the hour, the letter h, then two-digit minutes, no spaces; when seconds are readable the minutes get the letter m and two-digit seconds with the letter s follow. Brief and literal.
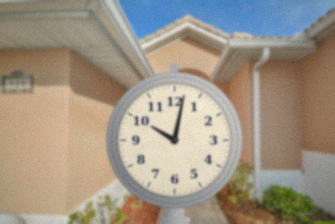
10h02
